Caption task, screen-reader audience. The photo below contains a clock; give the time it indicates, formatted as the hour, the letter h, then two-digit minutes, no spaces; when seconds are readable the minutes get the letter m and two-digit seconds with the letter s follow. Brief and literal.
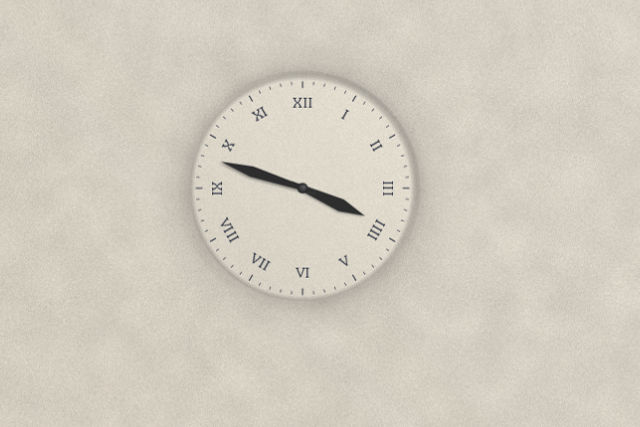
3h48
